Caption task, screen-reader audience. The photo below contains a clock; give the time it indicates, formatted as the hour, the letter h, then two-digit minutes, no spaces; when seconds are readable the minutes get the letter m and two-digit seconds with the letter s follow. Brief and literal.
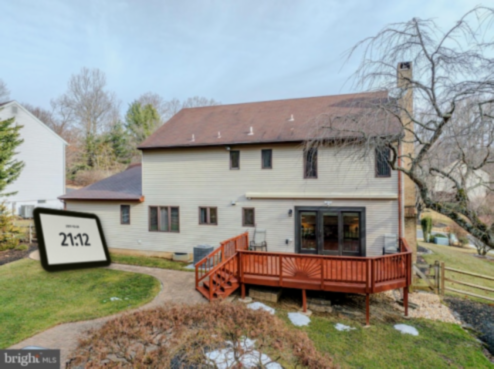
21h12
